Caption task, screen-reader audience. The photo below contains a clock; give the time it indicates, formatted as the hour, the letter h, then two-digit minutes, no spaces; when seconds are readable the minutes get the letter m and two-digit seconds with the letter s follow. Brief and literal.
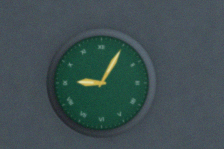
9h05
